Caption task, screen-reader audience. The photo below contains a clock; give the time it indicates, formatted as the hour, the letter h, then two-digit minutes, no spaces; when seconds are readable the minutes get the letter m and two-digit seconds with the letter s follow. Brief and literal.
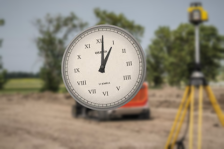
1h01
